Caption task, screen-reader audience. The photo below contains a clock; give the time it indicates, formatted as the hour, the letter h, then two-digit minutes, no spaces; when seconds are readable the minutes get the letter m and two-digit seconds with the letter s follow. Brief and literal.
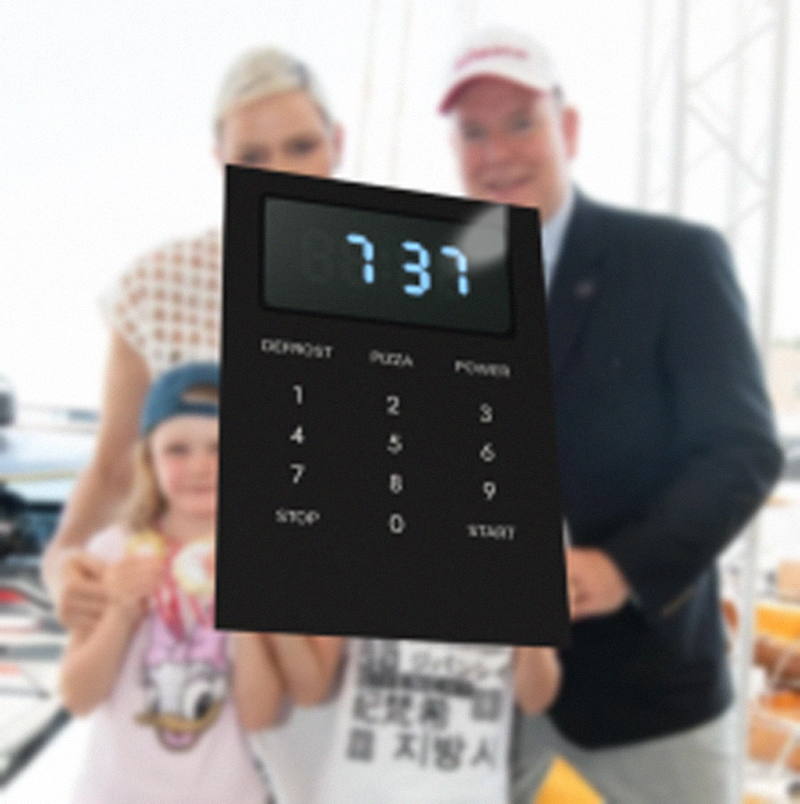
7h37
